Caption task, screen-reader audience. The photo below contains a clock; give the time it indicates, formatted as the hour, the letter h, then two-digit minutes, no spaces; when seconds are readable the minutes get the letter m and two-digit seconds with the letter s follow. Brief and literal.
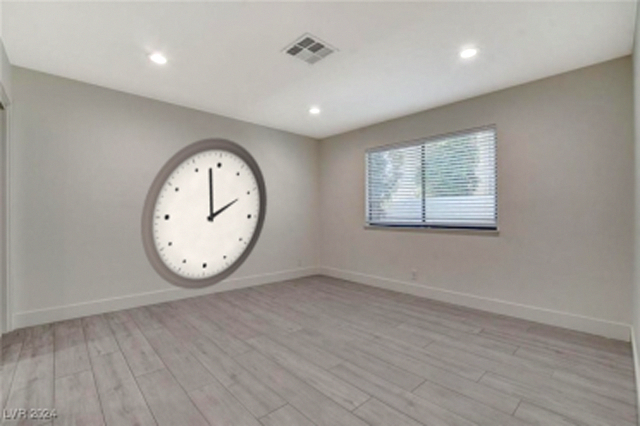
1h58
